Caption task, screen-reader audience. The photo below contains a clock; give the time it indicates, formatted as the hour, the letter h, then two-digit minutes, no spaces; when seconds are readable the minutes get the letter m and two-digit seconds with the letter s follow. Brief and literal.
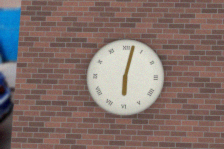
6h02
